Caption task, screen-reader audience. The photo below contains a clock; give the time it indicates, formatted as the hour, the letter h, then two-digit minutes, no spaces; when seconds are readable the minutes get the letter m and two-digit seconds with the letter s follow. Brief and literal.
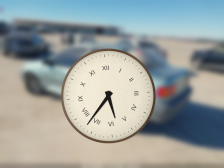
5h37
